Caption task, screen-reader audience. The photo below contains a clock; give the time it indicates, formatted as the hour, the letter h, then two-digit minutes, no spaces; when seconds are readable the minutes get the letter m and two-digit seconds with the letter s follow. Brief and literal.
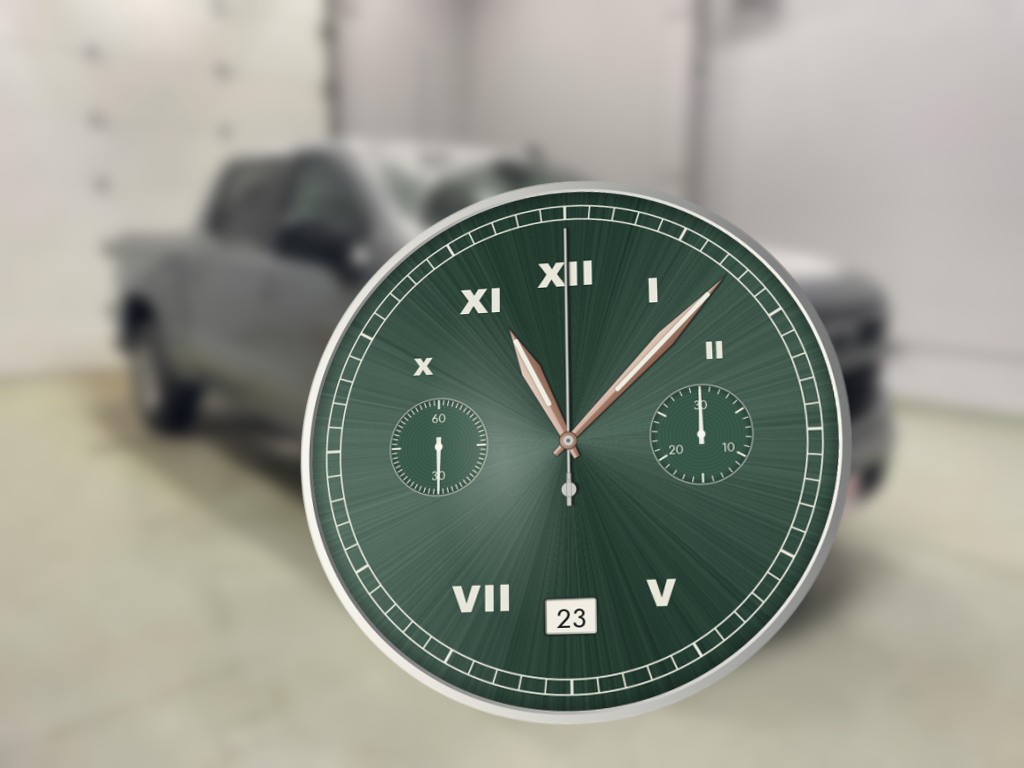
11h07m30s
